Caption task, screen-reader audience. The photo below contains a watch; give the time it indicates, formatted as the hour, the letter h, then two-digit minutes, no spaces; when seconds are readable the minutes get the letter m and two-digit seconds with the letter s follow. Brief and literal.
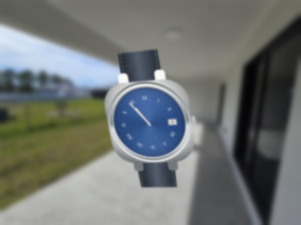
10h54
